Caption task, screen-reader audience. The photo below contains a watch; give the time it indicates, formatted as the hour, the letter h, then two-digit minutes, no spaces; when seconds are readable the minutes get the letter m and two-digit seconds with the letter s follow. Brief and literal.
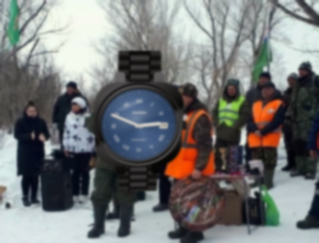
2h49
